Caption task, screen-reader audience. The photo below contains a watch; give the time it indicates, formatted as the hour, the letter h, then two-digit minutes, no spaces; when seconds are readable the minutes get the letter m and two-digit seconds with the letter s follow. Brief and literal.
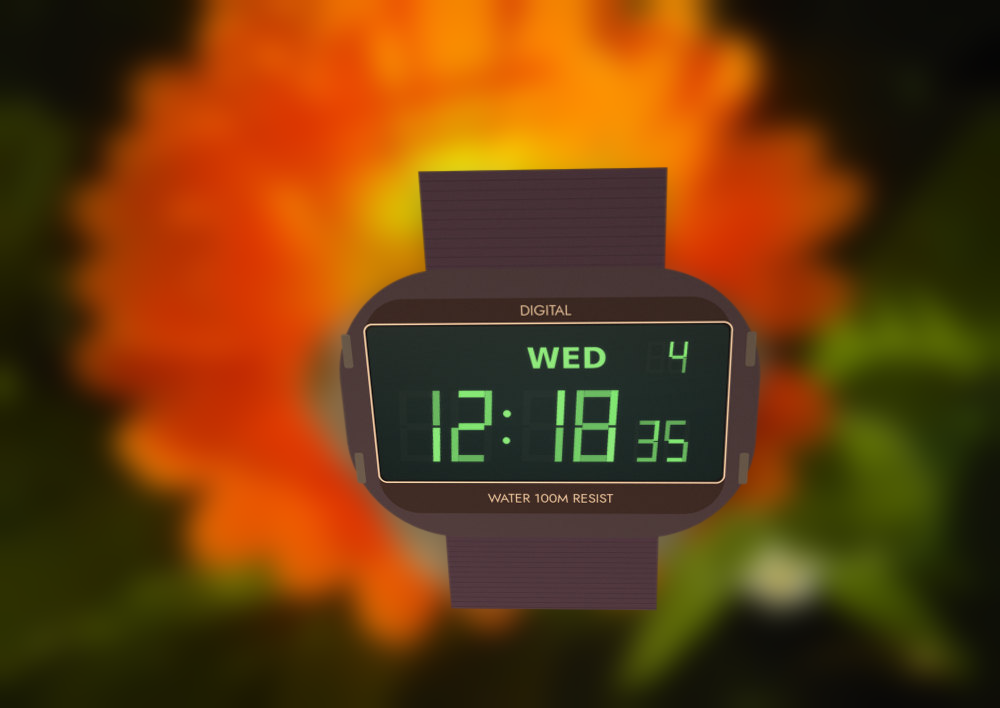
12h18m35s
